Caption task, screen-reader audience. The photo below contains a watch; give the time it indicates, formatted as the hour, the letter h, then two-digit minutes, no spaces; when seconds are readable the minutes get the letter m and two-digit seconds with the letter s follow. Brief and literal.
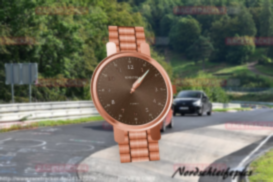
1h07
